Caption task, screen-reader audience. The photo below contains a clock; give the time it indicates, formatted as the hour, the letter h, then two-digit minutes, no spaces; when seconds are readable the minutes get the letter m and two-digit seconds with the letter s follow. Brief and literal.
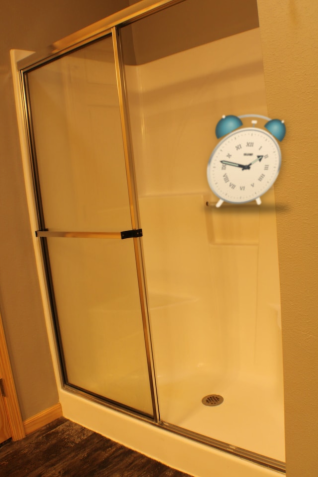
1h47
